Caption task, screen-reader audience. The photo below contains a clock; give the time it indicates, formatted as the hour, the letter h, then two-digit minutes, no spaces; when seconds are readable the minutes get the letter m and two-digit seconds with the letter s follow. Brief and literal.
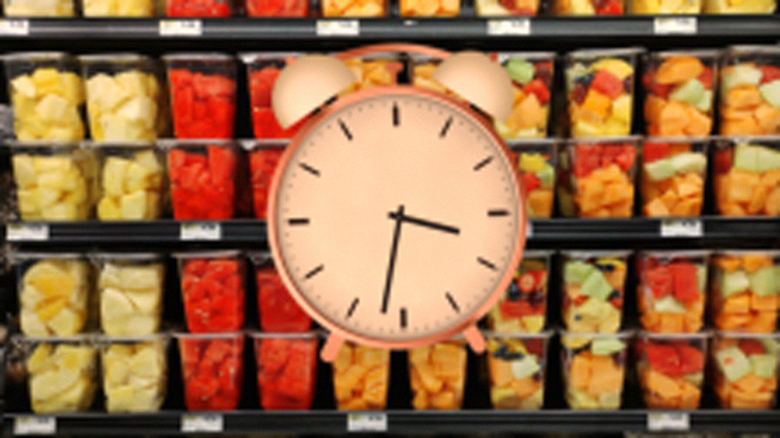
3h32
